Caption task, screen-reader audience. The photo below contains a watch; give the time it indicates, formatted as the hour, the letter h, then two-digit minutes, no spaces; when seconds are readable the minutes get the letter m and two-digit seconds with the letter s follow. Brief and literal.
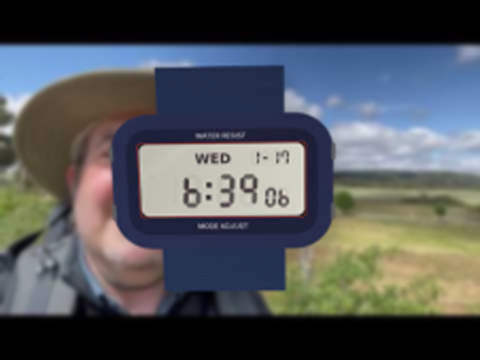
6h39m06s
